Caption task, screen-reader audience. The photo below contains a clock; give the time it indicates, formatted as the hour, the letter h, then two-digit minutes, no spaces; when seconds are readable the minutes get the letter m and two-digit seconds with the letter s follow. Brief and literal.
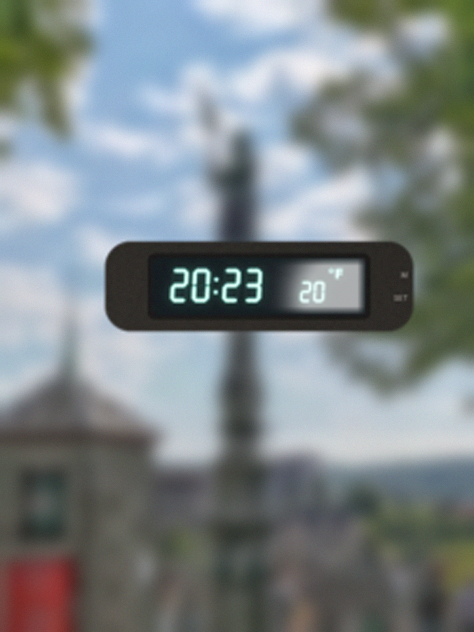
20h23
